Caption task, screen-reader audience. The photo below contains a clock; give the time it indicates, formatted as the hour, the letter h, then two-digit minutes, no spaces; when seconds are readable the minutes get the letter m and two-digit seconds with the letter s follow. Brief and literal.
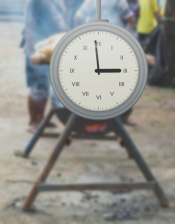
2h59
